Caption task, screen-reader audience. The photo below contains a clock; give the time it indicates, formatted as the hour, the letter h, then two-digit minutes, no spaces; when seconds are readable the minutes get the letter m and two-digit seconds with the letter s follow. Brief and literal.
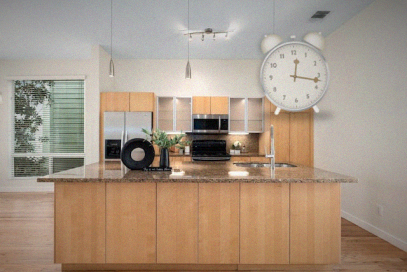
12h17
